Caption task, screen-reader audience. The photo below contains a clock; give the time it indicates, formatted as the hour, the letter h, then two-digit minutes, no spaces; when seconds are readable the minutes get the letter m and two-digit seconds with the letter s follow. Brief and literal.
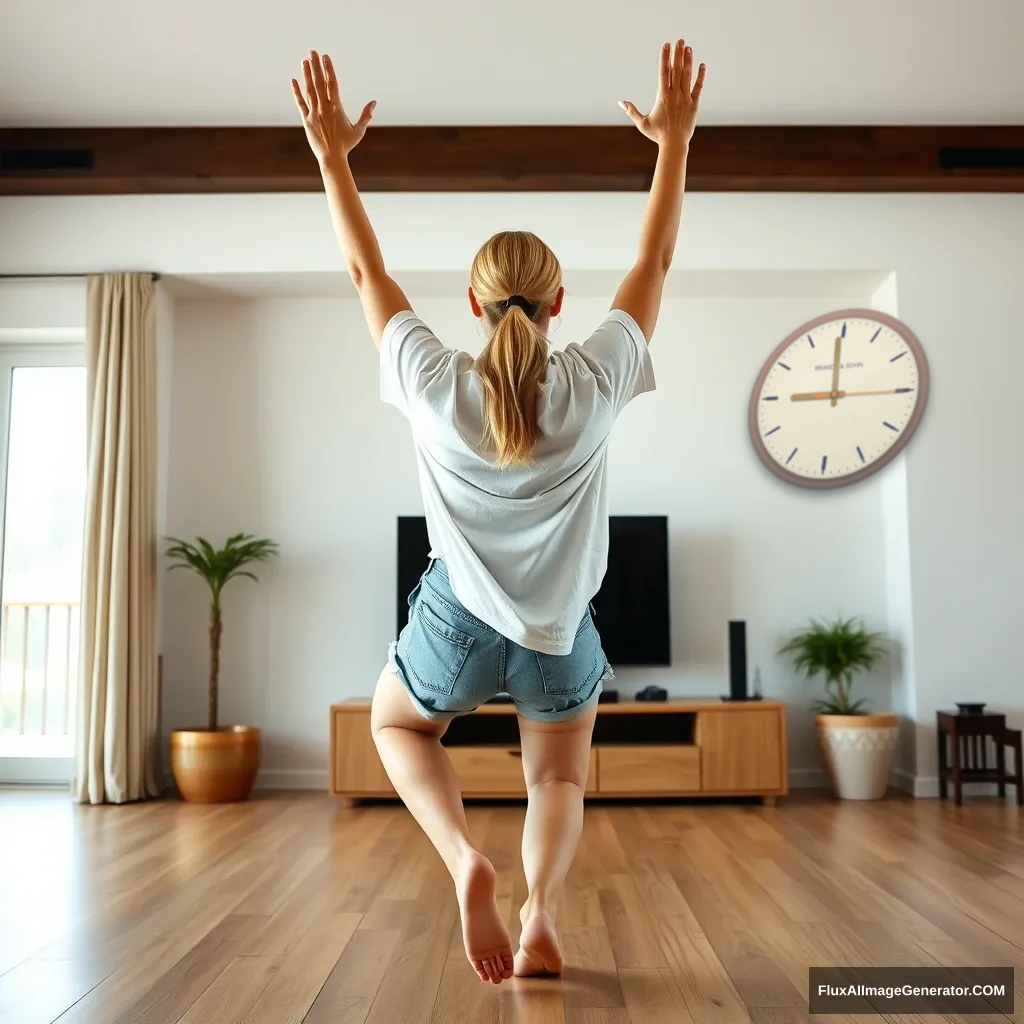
8h59m15s
